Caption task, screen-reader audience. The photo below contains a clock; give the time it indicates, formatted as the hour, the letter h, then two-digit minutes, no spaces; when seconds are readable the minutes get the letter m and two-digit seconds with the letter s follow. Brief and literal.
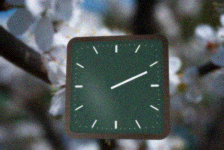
2h11
